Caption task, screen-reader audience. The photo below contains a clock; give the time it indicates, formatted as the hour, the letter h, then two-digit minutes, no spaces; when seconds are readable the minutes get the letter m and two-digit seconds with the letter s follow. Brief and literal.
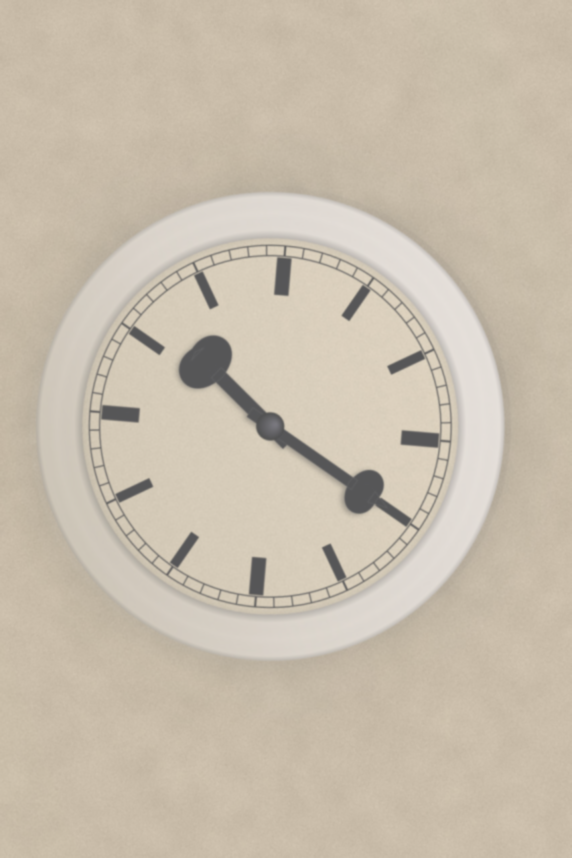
10h20
